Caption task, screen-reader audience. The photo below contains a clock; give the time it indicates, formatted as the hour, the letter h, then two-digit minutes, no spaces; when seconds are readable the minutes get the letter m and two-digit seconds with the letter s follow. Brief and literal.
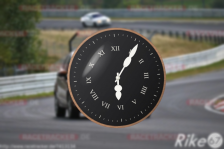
6h06
